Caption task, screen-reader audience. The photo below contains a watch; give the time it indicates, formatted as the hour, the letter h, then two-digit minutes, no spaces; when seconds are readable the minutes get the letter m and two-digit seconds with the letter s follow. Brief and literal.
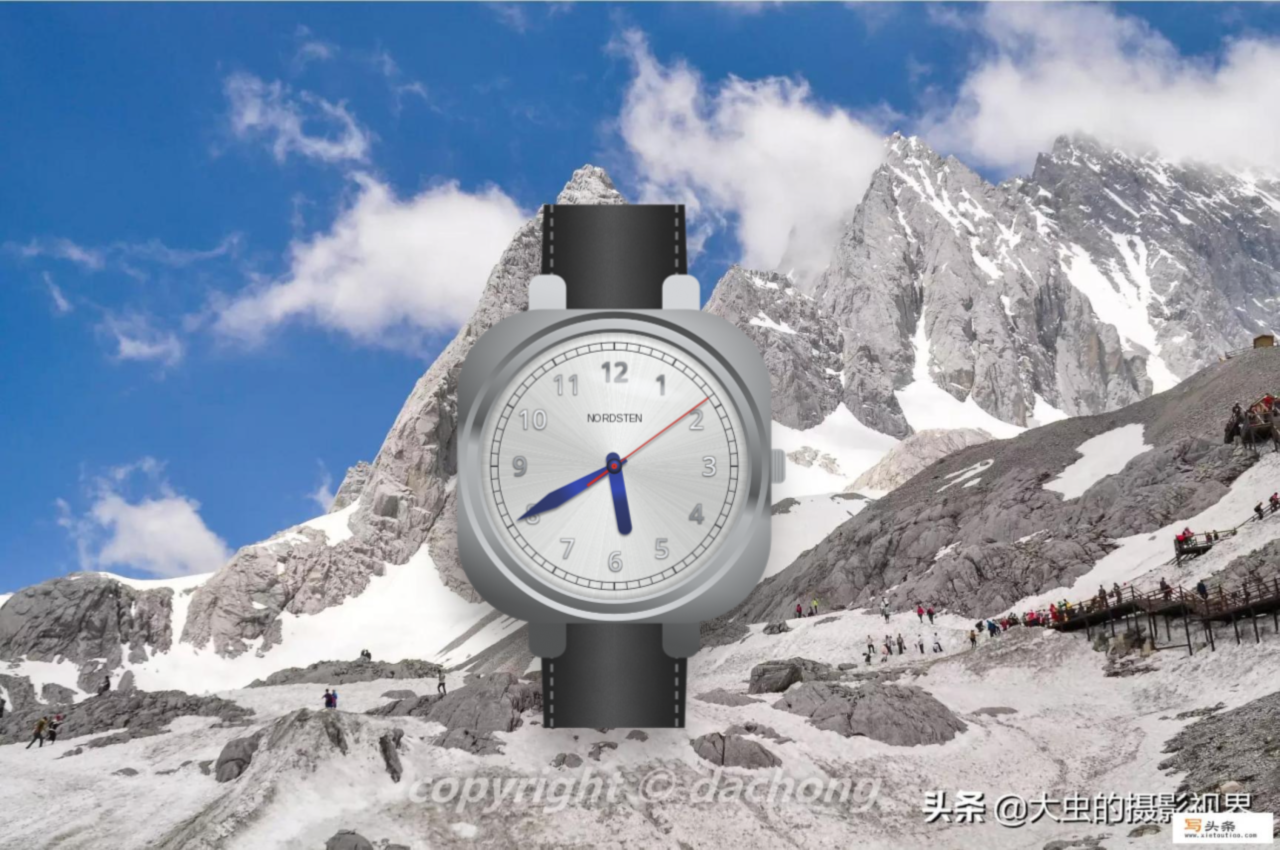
5h40m09s
